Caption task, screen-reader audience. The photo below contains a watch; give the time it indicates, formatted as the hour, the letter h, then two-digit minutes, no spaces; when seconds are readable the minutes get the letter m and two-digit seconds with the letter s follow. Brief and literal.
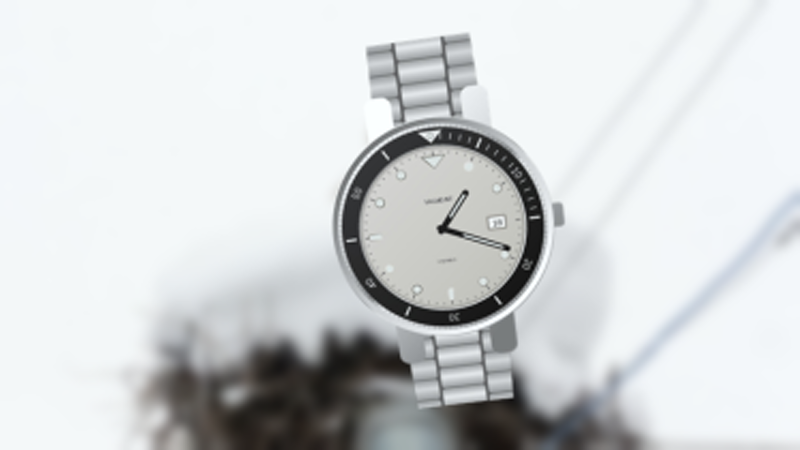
1h19
